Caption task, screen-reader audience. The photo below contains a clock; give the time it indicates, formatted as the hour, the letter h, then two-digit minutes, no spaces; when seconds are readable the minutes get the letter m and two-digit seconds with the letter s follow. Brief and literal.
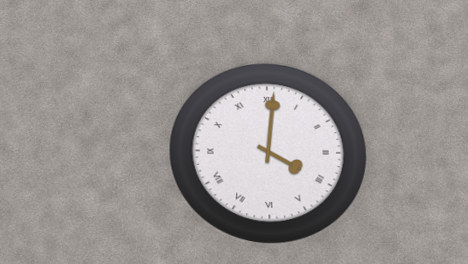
4h01
